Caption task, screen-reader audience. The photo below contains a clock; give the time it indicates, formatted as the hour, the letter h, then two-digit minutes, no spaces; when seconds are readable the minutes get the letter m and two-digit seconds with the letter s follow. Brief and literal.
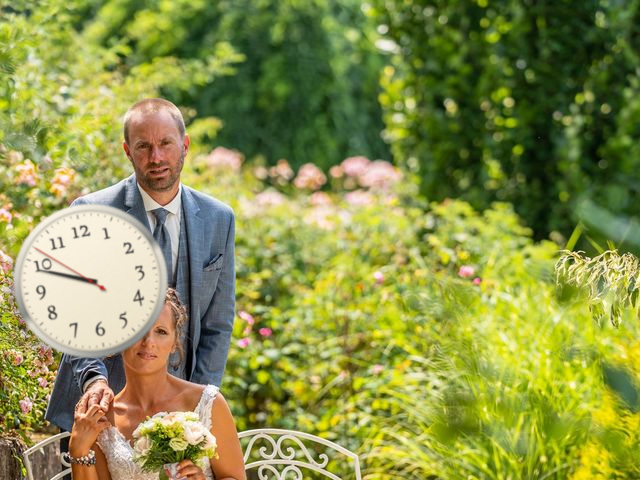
9h48m52s
